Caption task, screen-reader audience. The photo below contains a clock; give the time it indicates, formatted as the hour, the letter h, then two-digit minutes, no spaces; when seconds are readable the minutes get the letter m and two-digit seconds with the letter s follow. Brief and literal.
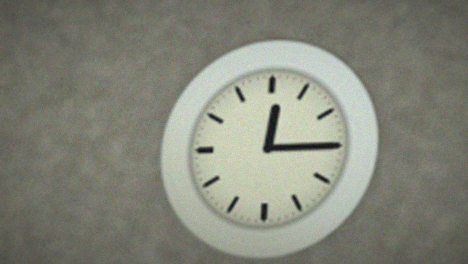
12h15
